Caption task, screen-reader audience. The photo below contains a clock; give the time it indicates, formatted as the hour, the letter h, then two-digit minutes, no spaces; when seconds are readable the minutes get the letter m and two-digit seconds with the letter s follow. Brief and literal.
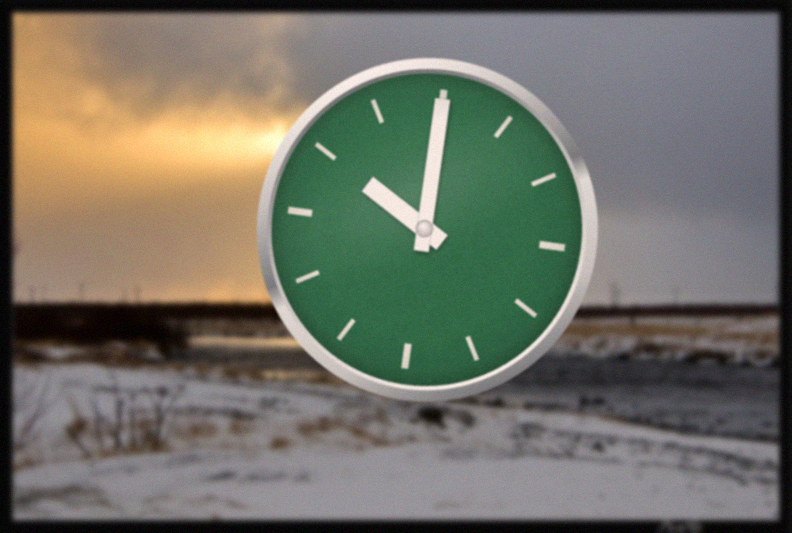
10h00
